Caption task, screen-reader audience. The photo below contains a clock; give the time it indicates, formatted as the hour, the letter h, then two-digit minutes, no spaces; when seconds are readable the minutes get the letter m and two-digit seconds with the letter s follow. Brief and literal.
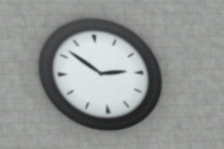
2h52
